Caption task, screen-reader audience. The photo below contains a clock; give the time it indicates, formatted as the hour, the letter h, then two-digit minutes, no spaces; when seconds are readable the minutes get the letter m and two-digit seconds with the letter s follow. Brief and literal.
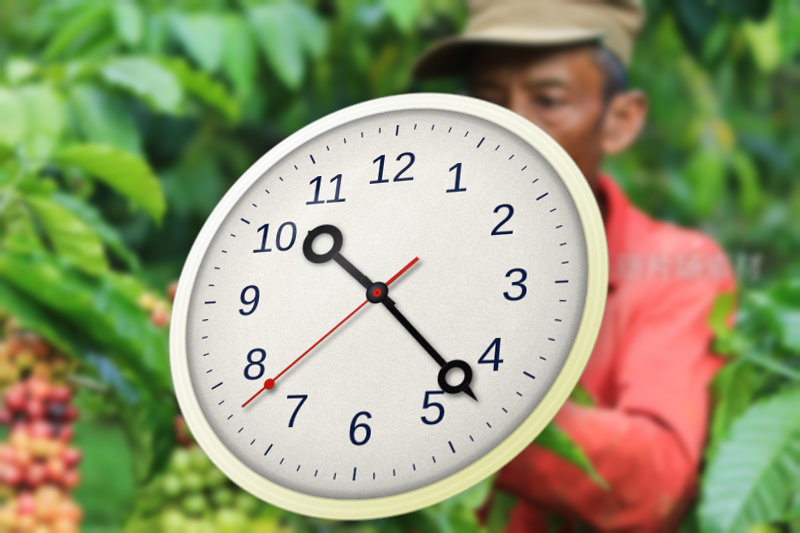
10h22m38s
